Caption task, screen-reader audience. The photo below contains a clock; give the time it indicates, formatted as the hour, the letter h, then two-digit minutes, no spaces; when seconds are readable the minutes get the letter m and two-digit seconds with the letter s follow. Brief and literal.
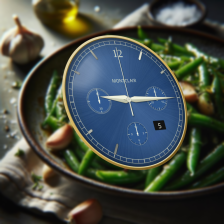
9h15
